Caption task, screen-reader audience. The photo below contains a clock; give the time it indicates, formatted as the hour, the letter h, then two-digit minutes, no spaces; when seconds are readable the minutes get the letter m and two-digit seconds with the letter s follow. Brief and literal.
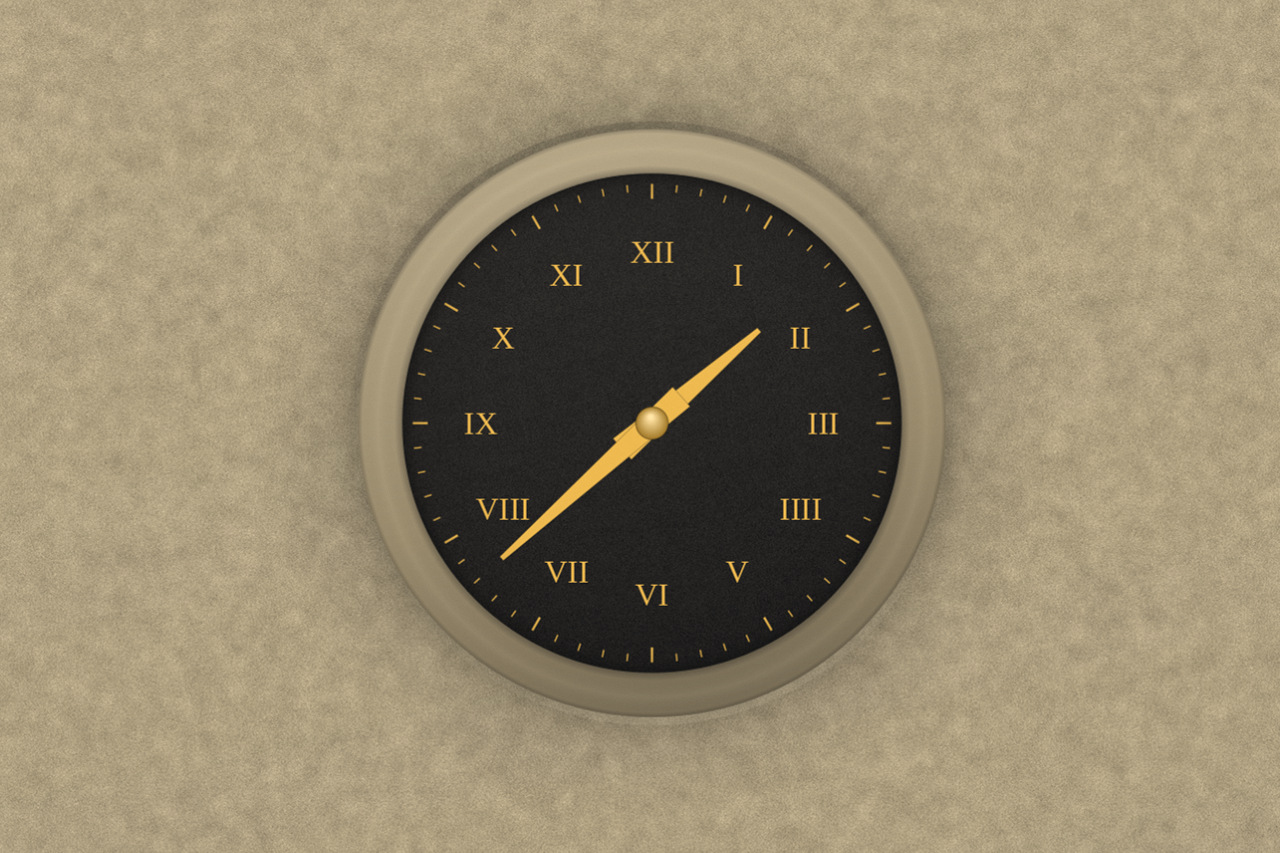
1h38
